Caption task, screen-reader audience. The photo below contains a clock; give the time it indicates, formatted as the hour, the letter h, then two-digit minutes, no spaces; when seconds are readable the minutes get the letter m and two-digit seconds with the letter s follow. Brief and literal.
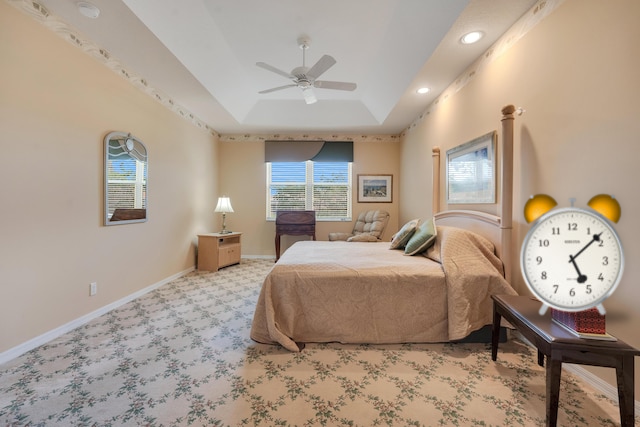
5h08
